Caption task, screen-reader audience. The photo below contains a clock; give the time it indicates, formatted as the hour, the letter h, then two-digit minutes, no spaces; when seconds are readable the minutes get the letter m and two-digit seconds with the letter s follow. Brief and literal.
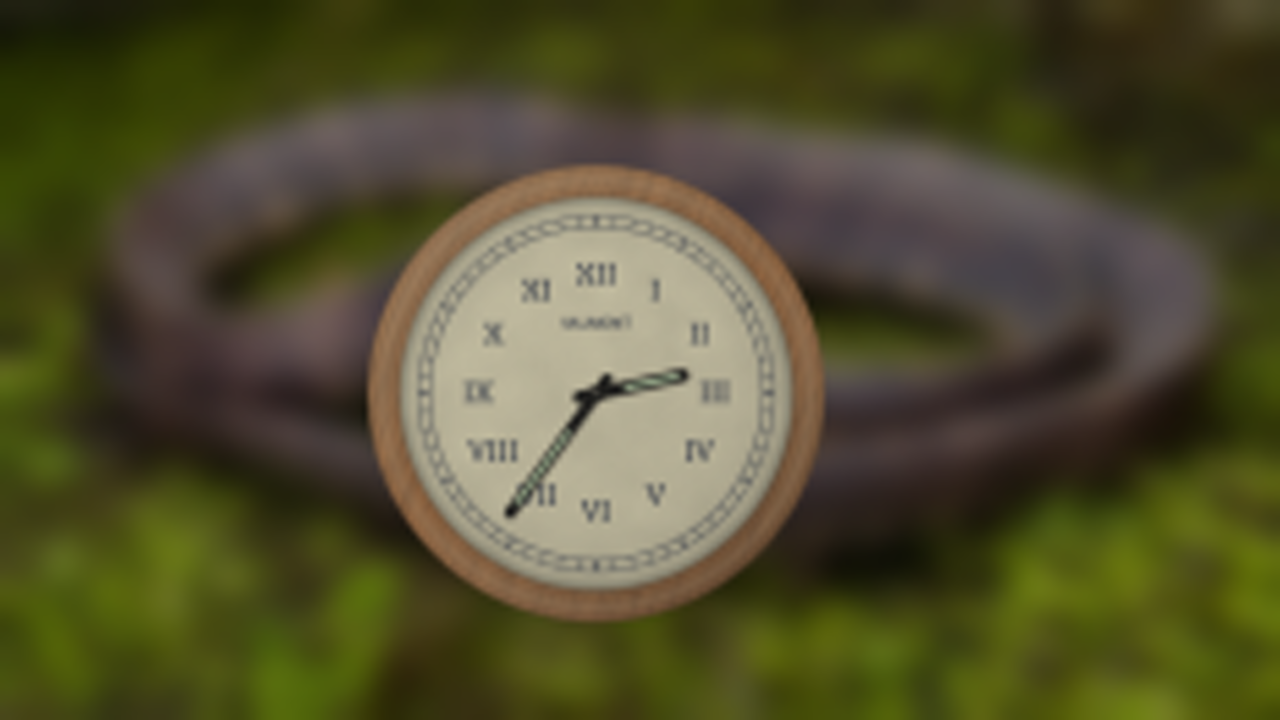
2h36
